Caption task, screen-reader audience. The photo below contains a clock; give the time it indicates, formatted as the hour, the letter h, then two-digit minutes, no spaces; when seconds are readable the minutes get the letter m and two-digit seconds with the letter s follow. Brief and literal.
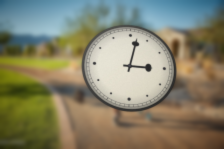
3h02
